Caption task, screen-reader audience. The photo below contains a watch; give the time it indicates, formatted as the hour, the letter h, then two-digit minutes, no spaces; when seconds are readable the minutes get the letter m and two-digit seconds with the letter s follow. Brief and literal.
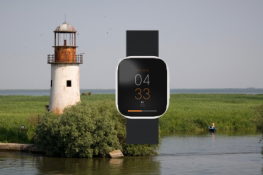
4h33
